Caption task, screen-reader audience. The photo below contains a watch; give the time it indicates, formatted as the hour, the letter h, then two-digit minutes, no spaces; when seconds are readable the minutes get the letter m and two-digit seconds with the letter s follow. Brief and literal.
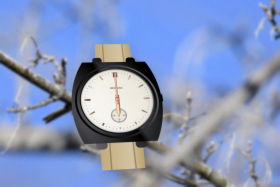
6h00
